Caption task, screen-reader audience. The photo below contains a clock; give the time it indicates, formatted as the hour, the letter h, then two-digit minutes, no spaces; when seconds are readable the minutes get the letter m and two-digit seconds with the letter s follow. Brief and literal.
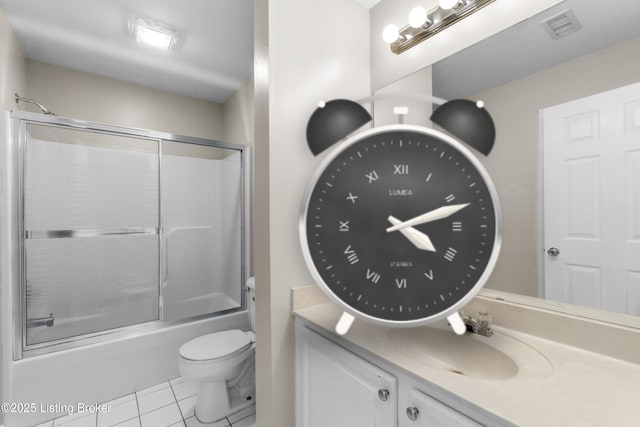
4h12
